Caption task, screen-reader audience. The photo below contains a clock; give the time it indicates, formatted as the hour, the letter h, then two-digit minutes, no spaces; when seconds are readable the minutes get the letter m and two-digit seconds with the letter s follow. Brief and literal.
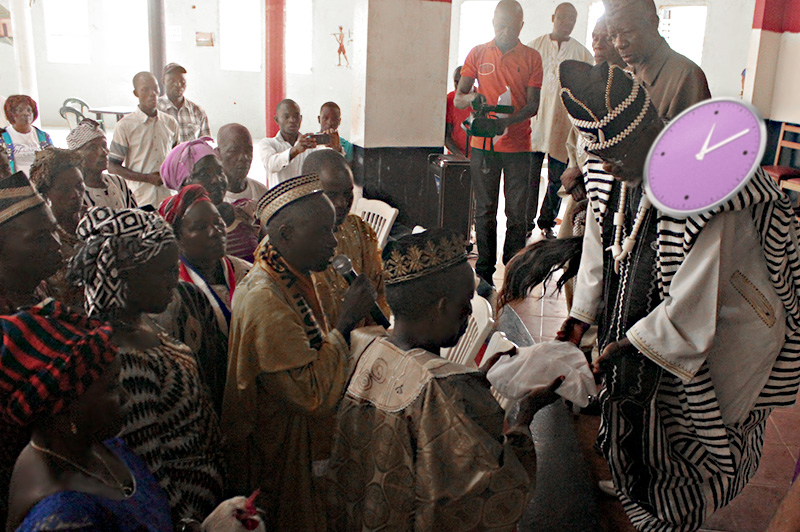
12h10
